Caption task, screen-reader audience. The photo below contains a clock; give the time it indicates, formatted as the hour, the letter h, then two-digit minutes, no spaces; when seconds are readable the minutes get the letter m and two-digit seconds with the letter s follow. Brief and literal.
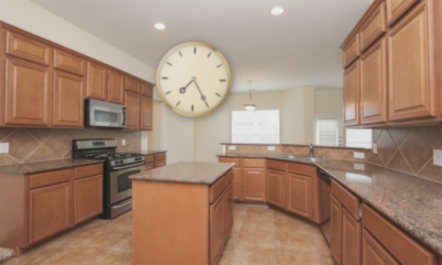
7h25
